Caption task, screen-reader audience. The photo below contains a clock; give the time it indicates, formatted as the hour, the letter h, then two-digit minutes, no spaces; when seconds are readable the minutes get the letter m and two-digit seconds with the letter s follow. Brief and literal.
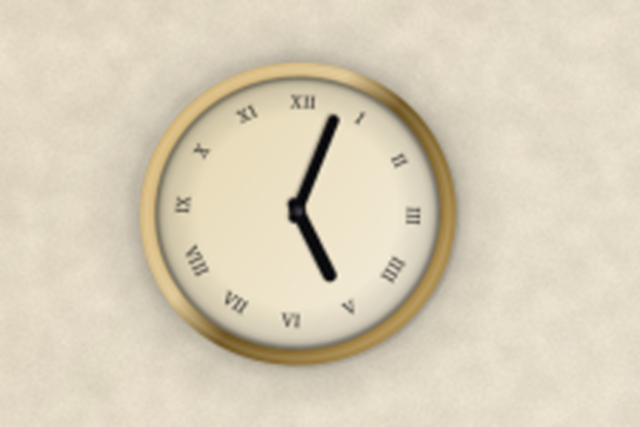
5h03
